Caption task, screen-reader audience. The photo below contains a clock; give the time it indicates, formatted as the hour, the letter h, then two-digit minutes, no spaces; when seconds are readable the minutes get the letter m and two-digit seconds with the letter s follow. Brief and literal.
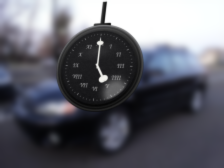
5h00
